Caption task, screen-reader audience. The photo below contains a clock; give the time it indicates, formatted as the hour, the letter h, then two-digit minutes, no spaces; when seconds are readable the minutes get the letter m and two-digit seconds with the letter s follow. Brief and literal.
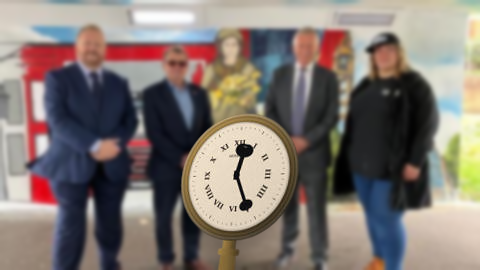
12h26
